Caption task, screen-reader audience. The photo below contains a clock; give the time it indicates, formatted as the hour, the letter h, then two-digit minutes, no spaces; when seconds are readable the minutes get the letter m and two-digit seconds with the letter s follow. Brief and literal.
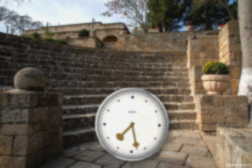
7h28
